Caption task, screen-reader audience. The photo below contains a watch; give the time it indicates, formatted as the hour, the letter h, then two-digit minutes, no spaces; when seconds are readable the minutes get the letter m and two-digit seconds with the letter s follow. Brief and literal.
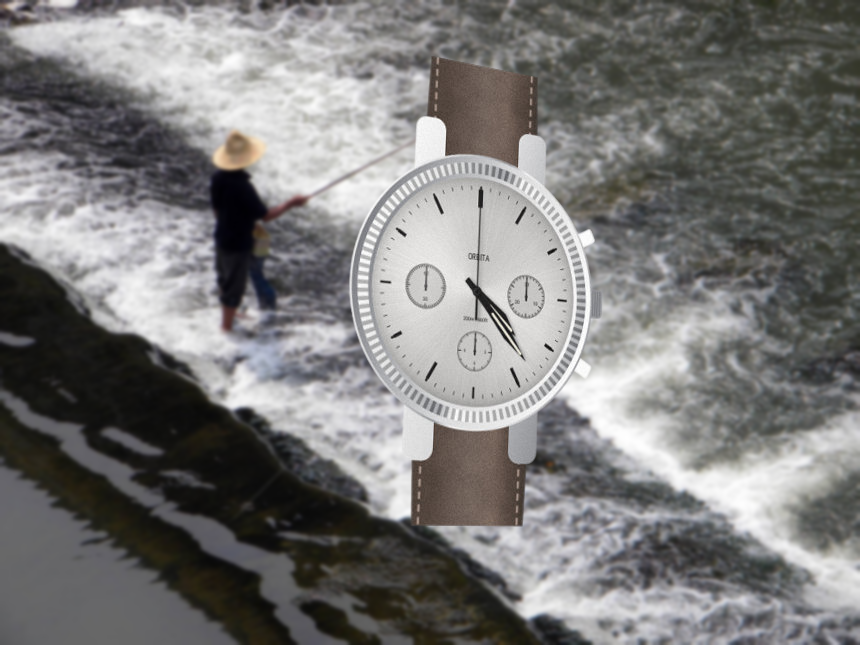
4h23
